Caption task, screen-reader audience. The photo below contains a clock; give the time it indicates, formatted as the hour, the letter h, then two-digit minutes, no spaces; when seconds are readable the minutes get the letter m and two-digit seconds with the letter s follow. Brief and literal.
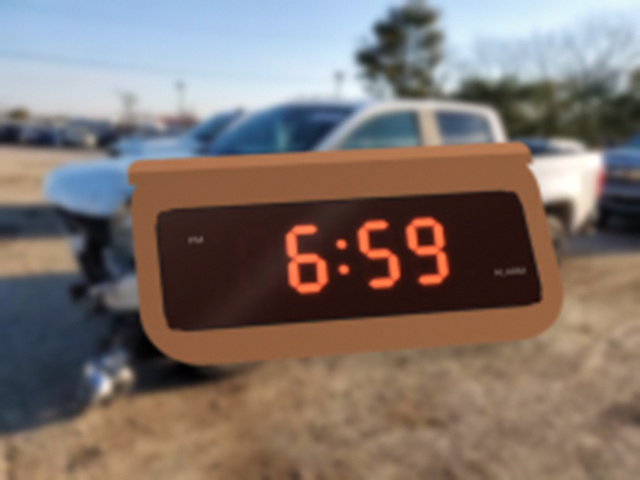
6h59
